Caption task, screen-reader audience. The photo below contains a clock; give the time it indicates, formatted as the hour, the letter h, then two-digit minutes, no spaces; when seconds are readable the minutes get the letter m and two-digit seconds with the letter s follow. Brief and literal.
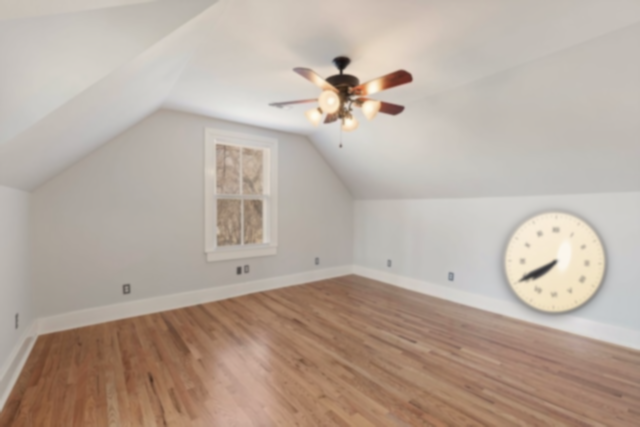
7h40
